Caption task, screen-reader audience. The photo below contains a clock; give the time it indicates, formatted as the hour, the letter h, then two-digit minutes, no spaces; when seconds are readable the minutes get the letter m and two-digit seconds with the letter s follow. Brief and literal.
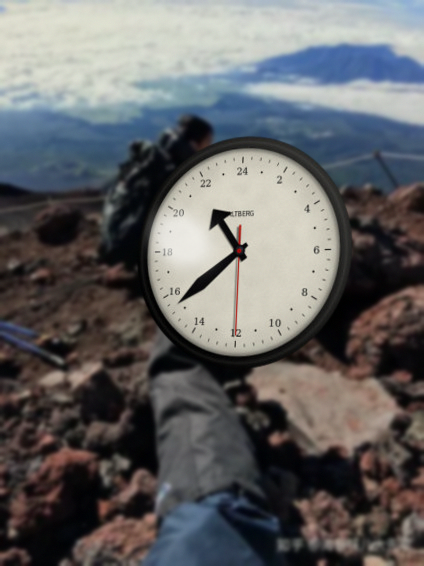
21h38m30s
